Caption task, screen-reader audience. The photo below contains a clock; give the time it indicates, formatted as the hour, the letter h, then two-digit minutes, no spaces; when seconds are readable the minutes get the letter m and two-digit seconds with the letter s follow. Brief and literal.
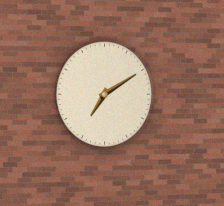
7h10
